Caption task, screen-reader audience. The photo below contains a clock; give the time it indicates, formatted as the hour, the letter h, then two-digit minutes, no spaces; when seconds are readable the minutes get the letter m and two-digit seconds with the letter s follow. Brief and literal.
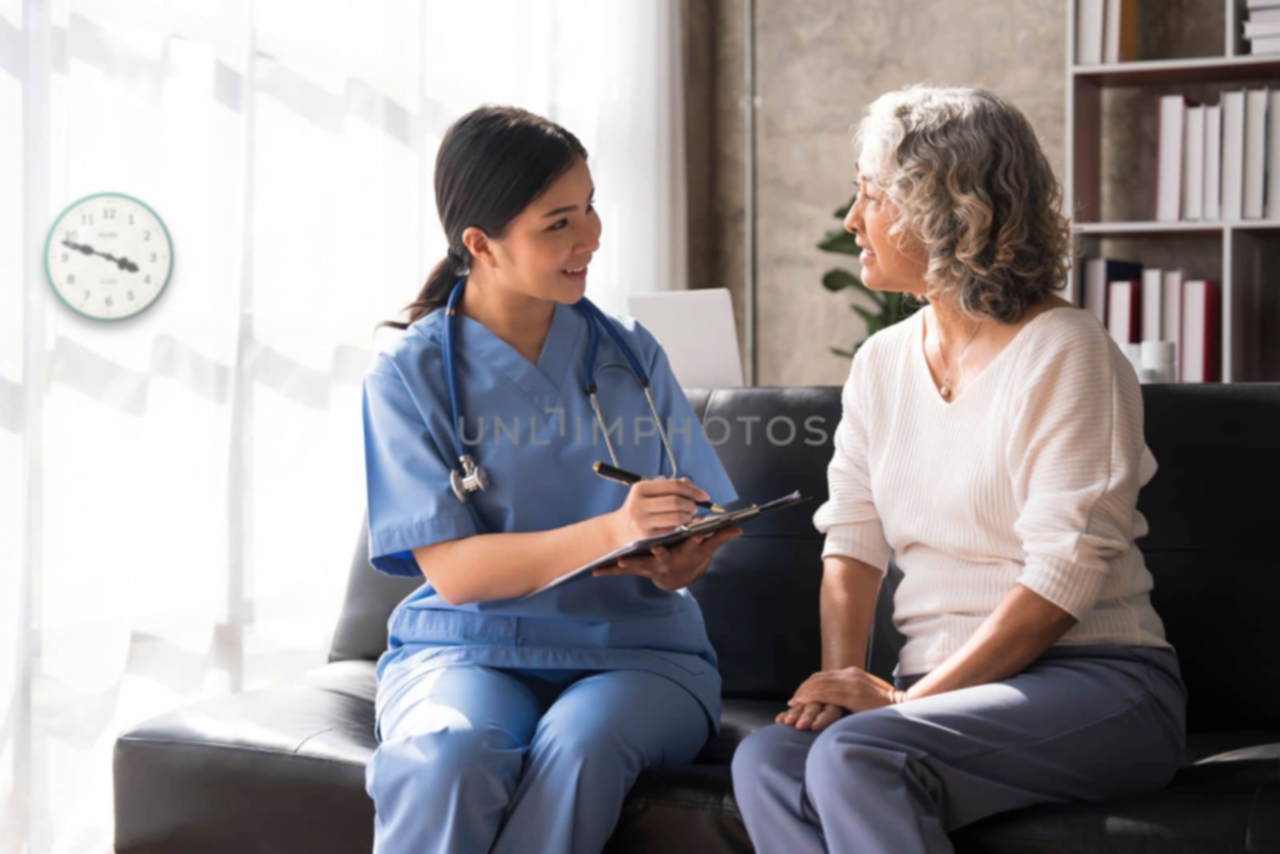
3h48
